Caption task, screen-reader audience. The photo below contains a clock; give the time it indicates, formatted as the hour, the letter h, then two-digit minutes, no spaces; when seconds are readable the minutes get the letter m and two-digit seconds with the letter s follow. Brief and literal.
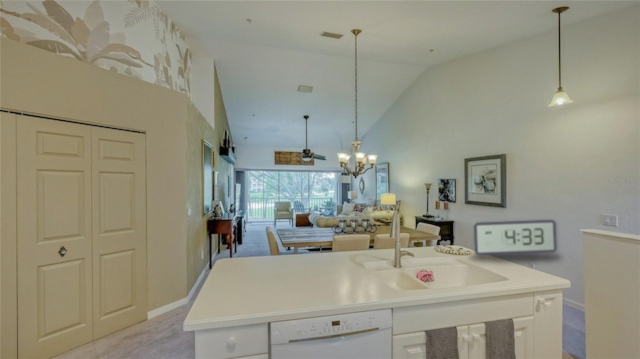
4h33
